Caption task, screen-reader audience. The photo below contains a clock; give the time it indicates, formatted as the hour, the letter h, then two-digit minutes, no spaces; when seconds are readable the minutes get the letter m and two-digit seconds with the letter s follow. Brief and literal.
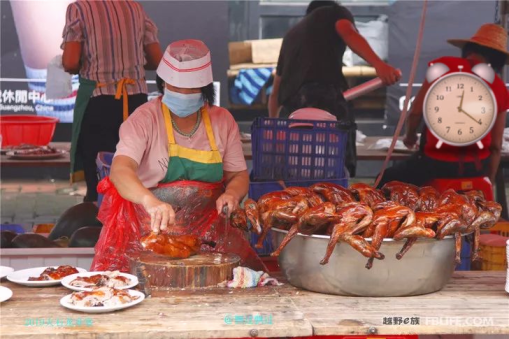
12h21
